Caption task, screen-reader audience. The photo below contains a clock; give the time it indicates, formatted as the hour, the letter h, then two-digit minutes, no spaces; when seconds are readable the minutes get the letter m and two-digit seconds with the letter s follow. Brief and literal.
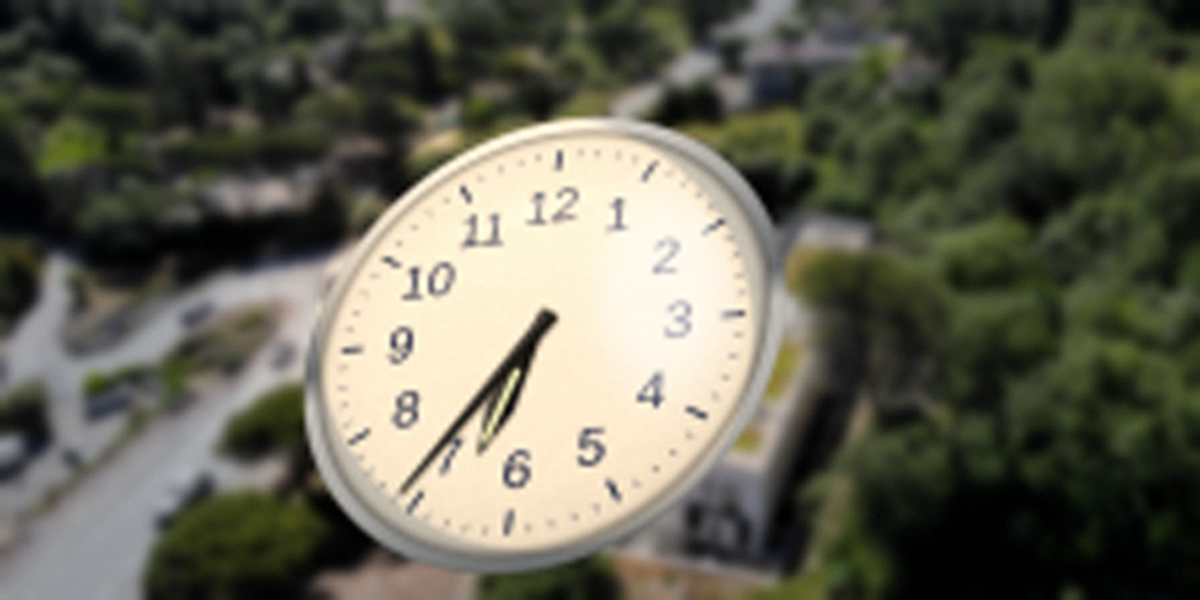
6h36
